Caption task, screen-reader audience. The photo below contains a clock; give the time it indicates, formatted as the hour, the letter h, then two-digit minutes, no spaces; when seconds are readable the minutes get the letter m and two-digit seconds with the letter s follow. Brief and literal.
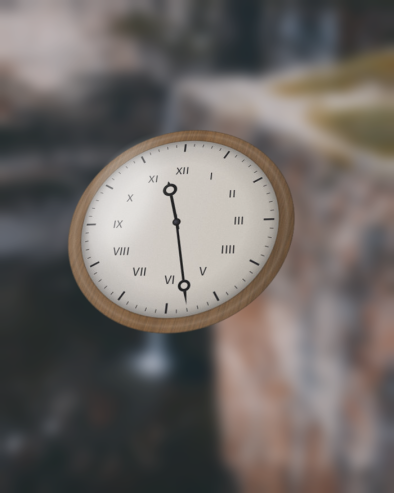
11h28
